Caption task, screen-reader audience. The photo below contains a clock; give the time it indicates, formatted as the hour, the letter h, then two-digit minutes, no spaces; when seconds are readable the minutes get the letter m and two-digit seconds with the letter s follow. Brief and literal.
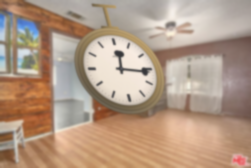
12h16
